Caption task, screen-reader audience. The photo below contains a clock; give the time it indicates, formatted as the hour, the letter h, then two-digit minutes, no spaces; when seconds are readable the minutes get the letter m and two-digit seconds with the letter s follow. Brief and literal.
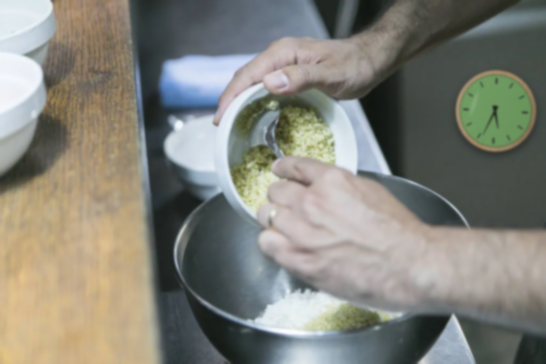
5h34
